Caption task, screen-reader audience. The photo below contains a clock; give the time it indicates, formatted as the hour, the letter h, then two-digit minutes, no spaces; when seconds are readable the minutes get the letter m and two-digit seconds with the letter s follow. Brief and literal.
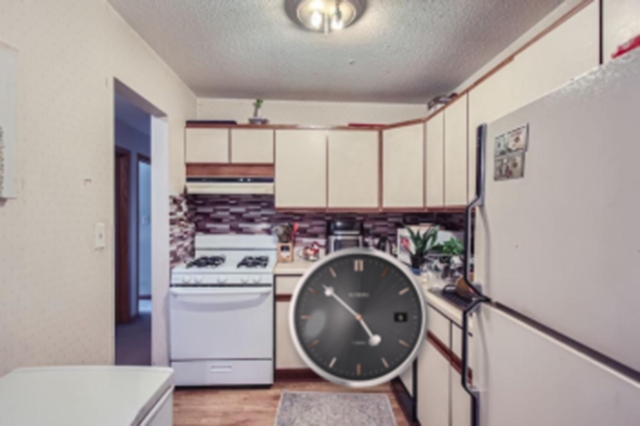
4h52
